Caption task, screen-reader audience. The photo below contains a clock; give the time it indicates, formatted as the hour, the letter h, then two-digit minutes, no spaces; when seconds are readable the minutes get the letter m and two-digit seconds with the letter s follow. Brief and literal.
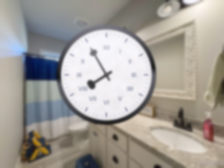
7h55
